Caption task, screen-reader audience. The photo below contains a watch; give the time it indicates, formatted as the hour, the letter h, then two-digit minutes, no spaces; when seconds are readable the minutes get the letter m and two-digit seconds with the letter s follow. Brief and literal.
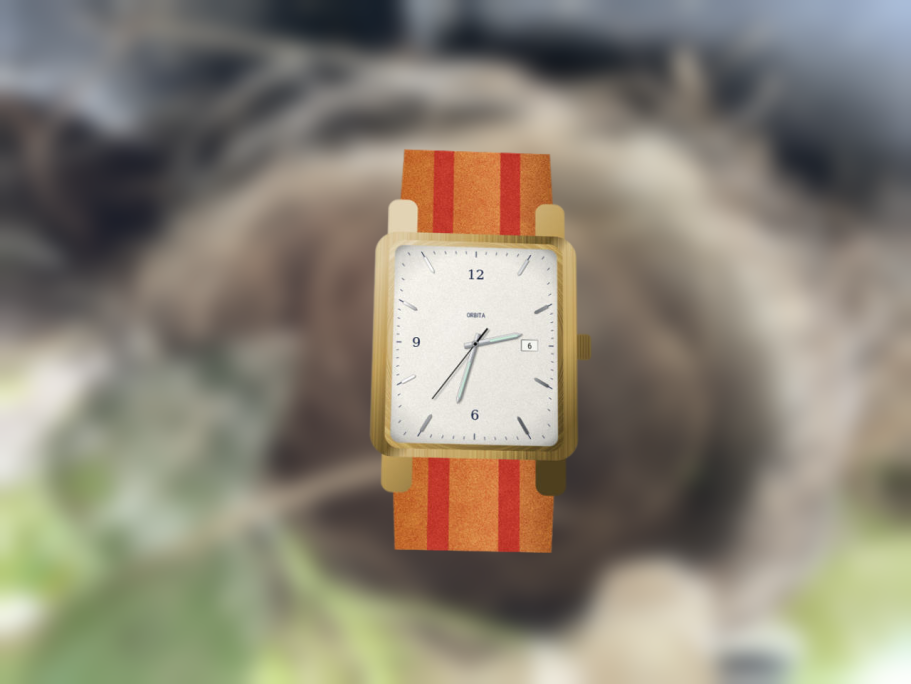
2h32m36s
